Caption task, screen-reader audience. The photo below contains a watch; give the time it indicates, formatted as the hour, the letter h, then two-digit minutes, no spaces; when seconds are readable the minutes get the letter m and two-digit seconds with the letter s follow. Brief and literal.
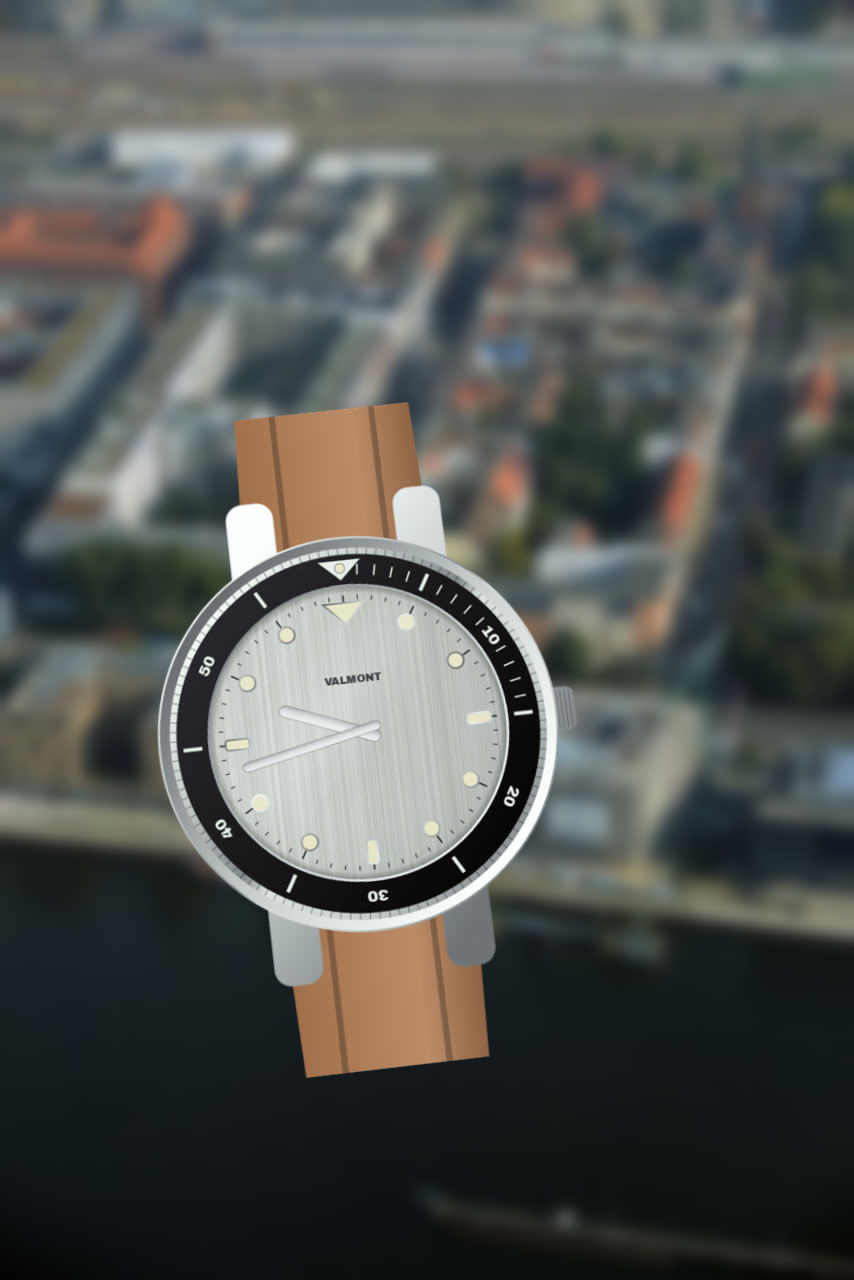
9h43
